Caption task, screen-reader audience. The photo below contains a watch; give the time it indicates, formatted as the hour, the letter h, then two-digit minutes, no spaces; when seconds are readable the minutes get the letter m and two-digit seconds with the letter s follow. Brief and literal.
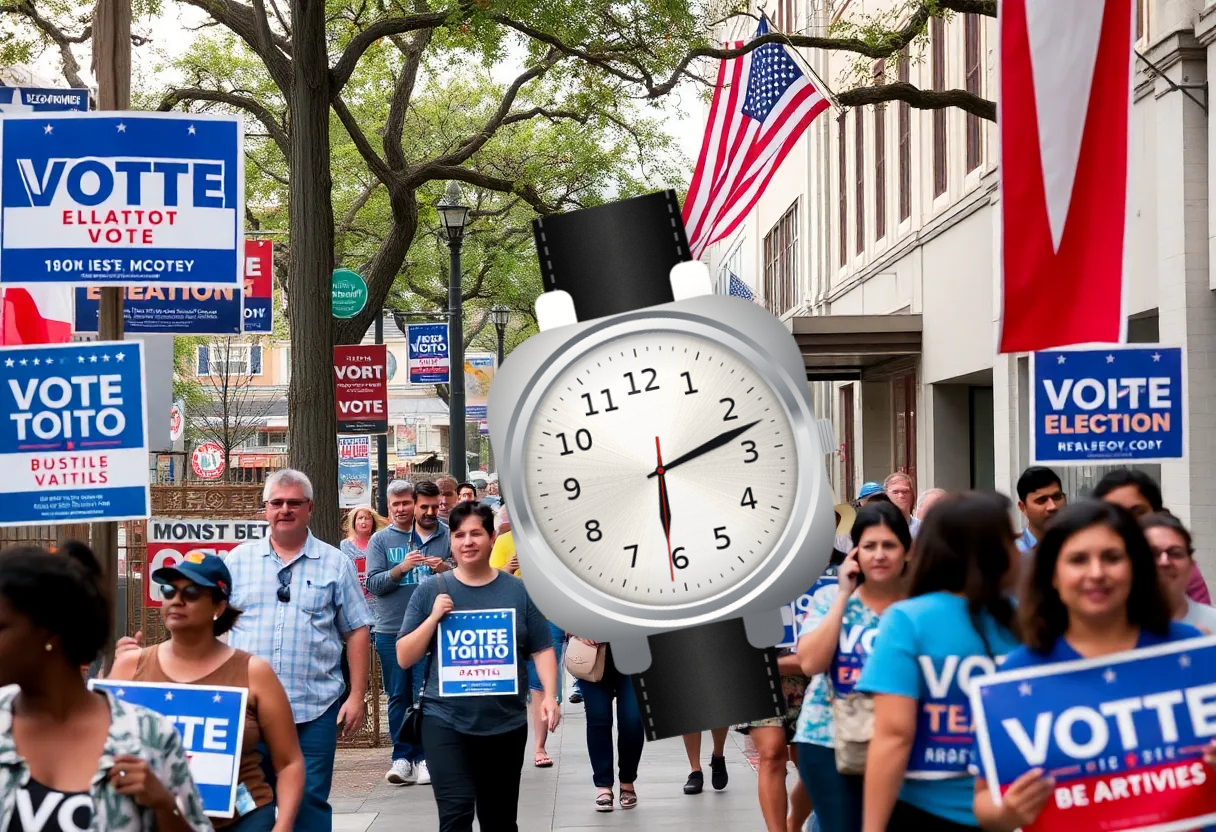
6h12m31s
